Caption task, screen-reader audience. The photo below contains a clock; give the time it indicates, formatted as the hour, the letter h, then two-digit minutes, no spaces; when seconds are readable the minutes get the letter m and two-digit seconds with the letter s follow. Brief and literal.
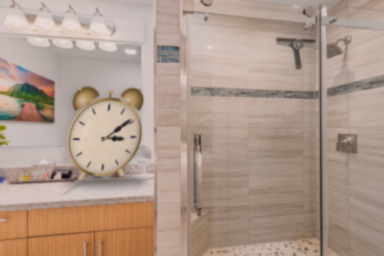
3h09
